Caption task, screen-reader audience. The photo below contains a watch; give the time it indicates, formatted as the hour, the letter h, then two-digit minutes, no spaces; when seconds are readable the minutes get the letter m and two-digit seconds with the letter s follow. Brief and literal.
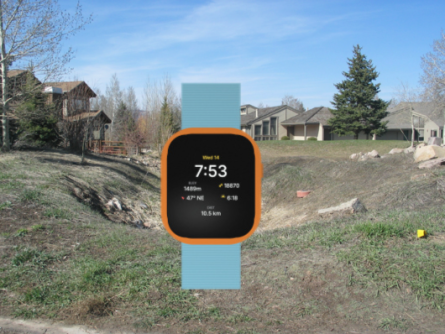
7h53
